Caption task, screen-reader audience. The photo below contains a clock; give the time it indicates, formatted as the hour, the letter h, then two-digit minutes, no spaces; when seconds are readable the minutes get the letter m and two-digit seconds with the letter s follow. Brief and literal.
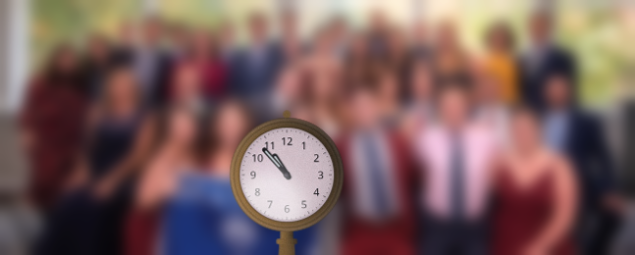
10h53
